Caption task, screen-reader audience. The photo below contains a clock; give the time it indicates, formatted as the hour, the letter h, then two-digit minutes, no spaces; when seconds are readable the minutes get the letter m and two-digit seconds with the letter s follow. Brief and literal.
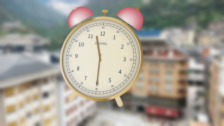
11h30
